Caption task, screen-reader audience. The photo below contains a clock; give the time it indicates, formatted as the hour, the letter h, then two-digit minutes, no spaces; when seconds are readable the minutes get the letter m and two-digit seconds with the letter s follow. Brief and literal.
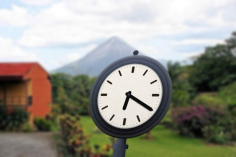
6h20
